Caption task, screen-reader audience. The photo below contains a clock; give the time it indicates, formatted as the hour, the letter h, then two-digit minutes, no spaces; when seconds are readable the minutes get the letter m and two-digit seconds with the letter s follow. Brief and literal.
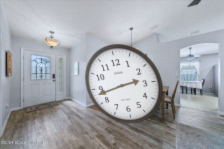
2h43
